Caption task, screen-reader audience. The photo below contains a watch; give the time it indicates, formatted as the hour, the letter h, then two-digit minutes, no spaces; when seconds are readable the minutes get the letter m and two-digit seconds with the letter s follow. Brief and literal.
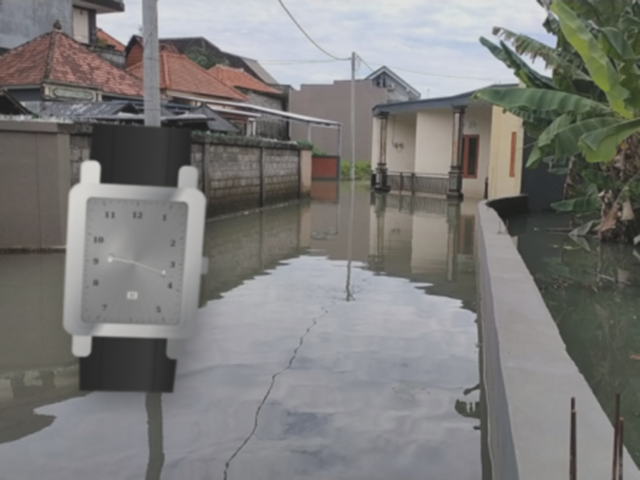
9h18
